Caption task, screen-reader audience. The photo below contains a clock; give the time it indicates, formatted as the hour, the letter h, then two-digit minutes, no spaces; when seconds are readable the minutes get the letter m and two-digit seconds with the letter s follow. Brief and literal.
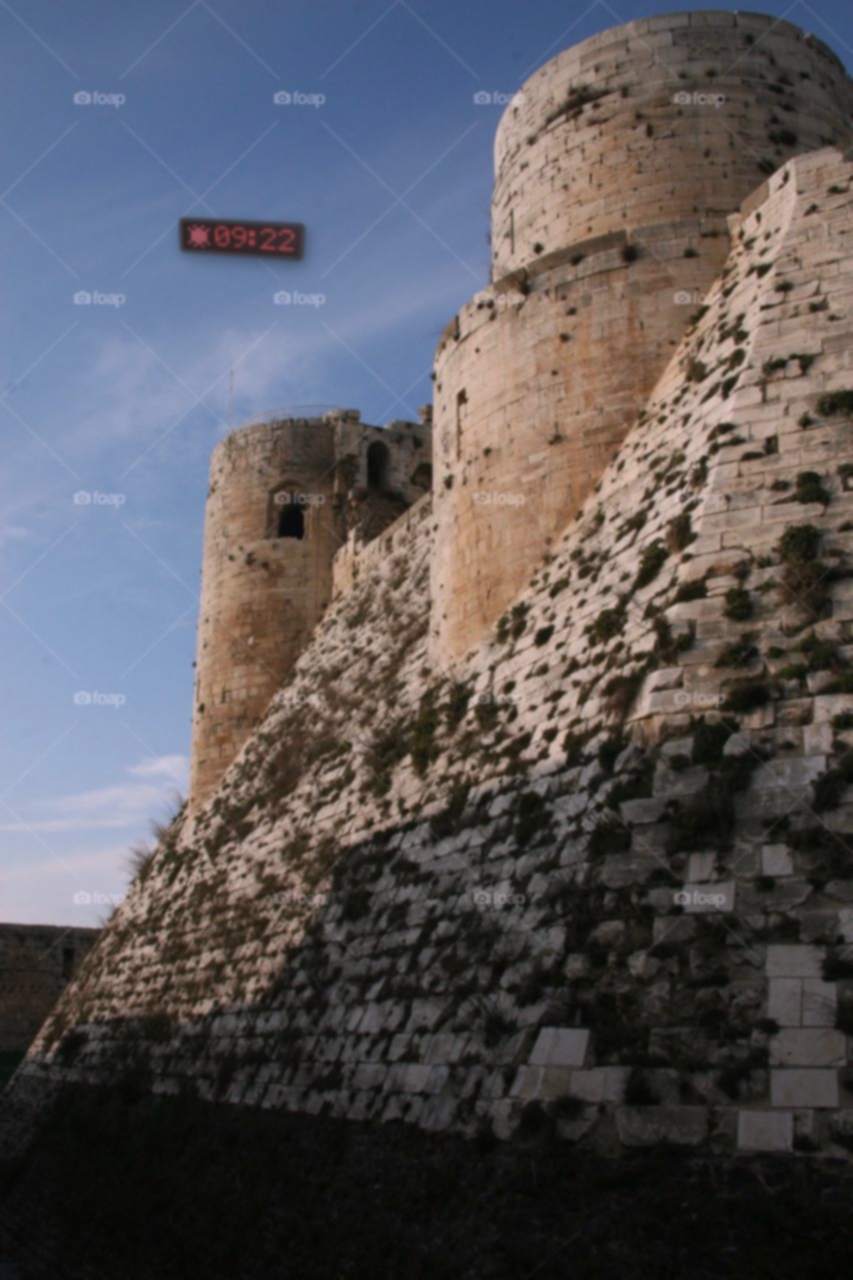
9h22
